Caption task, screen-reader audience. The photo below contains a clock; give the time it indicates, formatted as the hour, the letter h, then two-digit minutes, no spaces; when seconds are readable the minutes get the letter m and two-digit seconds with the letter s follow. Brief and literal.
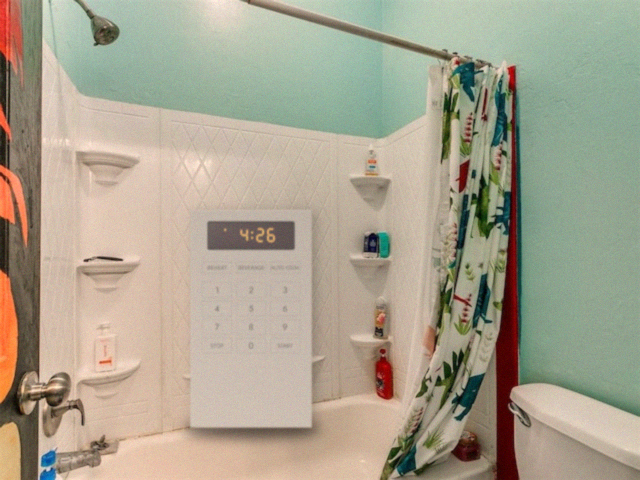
4h26
